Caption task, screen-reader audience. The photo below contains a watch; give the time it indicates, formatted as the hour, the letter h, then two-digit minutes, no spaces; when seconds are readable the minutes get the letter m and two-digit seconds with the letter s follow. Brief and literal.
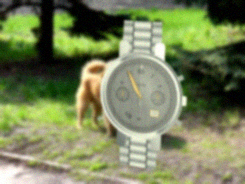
10h55
